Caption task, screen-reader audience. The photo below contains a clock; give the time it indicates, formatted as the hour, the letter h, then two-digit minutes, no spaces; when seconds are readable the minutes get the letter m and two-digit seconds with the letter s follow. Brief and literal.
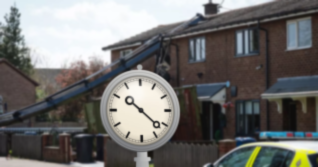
10h22
